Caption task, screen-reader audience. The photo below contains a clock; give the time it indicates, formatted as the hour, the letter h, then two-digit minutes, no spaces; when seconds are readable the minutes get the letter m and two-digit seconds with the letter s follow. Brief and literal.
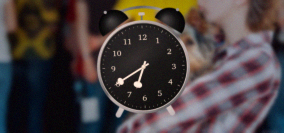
6h40
